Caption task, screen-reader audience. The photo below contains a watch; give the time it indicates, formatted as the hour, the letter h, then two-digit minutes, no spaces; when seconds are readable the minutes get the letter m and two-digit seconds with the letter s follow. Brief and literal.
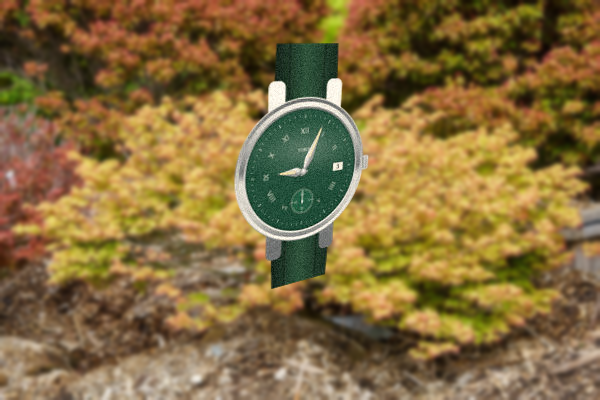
9h04
